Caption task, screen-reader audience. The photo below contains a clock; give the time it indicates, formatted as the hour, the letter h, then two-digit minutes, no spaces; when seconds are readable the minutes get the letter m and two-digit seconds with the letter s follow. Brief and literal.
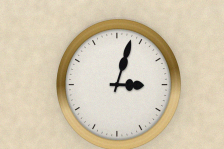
3h03
